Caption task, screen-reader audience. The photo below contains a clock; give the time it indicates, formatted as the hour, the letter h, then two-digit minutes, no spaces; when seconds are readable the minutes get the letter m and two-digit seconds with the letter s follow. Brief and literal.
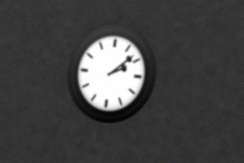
2h08
